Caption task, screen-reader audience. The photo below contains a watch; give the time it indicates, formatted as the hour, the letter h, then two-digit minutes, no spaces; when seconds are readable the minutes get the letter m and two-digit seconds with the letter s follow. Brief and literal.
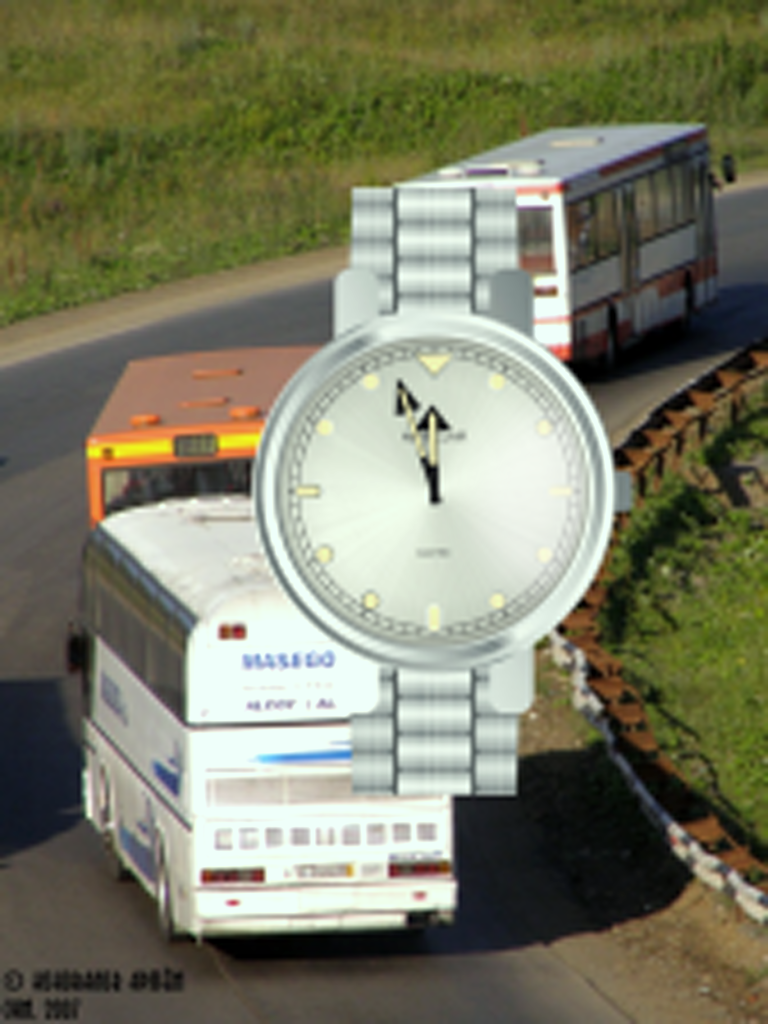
11h57
